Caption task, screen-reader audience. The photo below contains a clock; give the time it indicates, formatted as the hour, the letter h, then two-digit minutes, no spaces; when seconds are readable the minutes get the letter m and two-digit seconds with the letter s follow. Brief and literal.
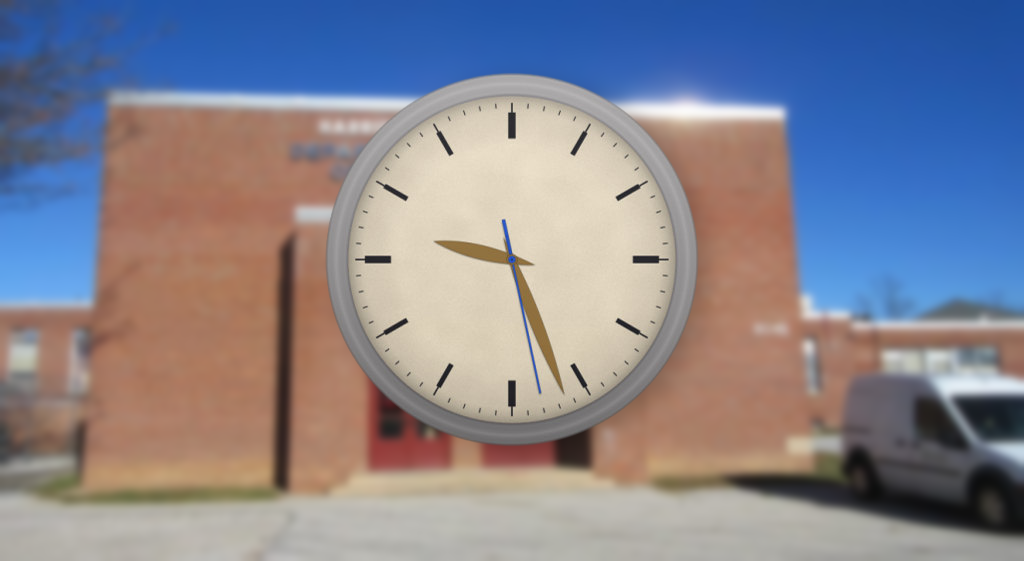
9h26m28s
